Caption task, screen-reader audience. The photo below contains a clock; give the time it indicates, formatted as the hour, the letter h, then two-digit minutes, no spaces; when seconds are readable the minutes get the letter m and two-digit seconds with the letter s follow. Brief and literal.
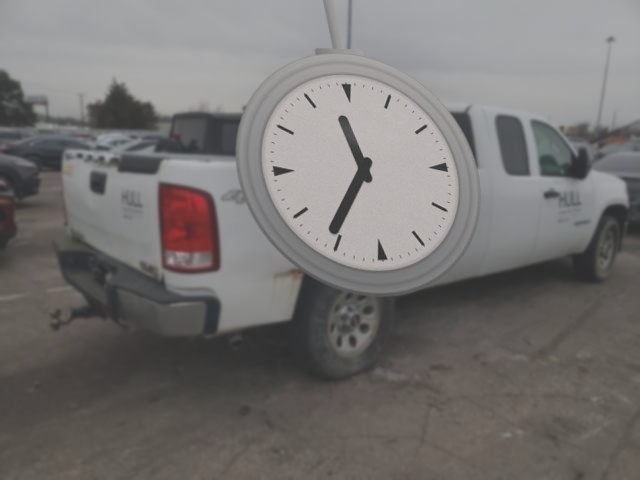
11h36
